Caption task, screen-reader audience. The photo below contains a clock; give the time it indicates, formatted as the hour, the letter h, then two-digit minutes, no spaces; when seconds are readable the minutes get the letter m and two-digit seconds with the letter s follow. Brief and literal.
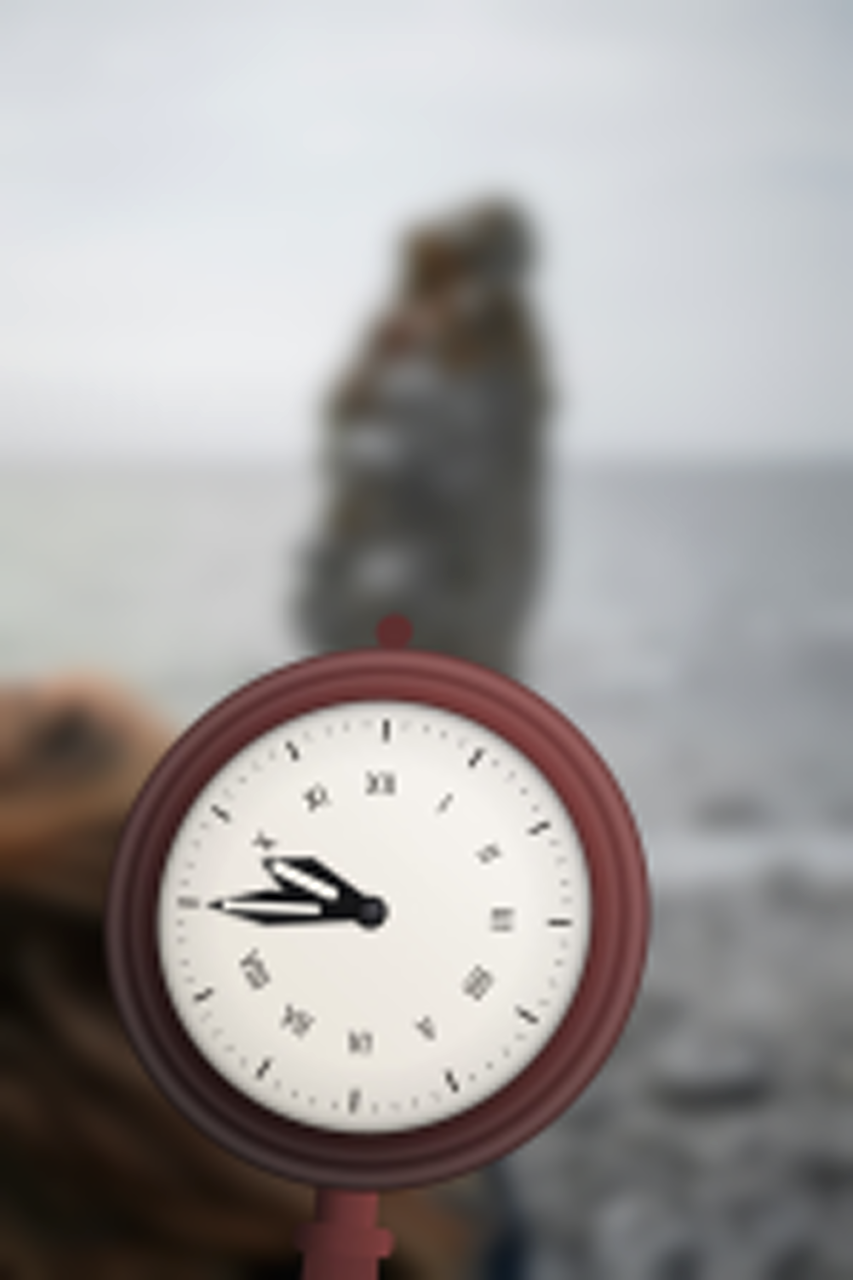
9h45
